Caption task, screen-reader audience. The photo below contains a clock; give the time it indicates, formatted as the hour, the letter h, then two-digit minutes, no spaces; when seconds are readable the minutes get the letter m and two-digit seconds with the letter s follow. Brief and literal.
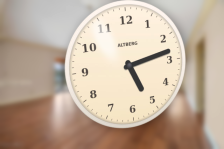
5h13
